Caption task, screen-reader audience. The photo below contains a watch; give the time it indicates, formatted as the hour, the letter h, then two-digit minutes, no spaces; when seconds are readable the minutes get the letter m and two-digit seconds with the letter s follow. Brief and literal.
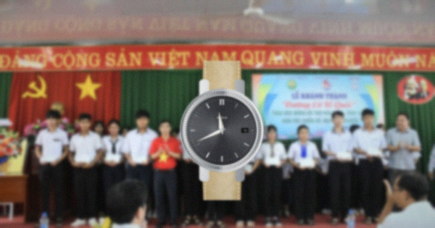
11h41
